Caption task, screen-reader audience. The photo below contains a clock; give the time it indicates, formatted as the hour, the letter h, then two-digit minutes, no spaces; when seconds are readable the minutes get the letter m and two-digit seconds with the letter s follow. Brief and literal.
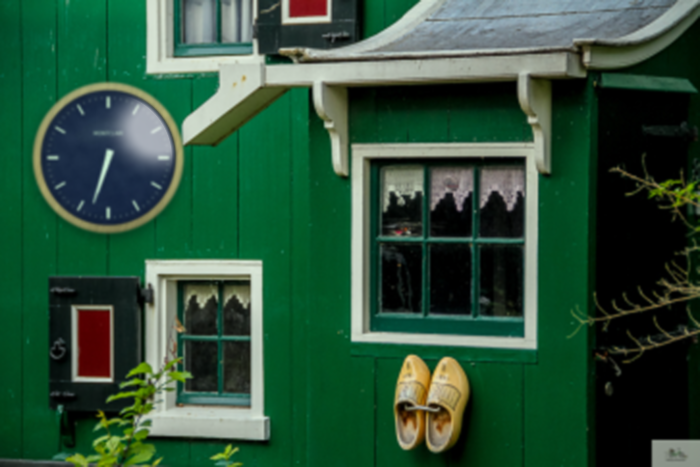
6h33
